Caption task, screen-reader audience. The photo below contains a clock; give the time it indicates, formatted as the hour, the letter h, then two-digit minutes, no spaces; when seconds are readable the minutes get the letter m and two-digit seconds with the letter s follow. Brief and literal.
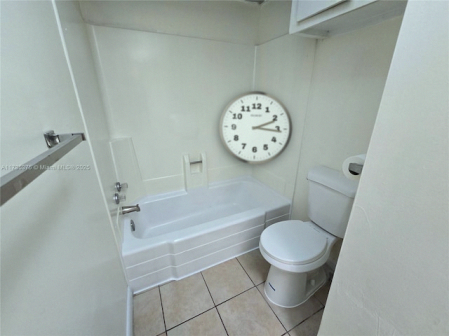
2h16
